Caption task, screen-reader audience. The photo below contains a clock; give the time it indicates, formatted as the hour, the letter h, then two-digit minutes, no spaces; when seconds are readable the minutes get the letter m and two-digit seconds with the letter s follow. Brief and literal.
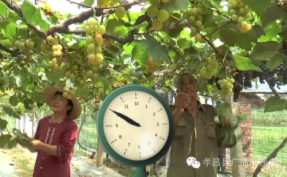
9h50
